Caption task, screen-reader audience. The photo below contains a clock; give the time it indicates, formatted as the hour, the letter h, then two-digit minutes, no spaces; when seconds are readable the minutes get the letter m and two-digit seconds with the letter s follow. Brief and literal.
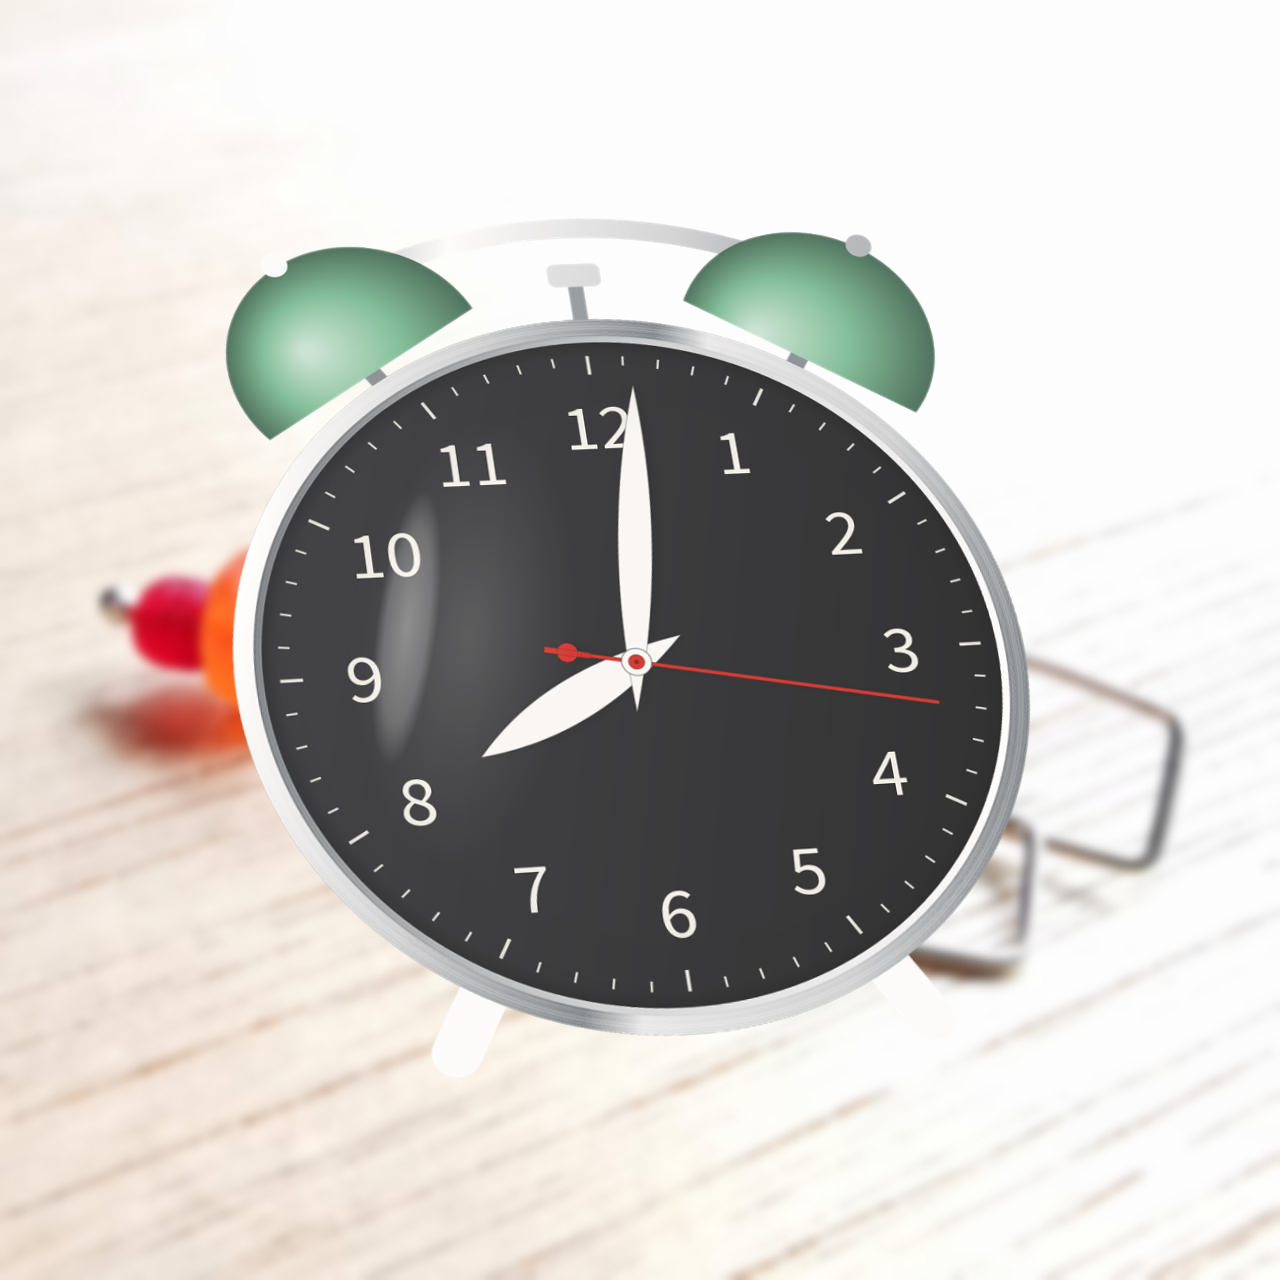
8h01m17s
